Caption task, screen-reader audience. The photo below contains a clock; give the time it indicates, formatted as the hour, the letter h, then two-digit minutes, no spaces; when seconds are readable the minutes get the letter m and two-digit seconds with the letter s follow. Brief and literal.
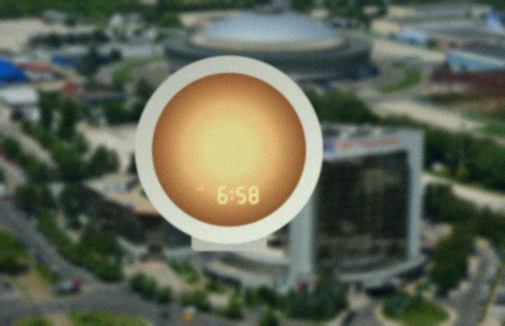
6h58
